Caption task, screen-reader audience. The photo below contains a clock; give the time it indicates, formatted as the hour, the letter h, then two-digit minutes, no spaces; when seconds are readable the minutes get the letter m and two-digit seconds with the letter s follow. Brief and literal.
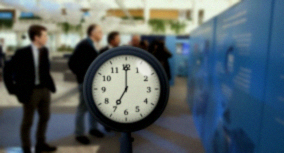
7h00
